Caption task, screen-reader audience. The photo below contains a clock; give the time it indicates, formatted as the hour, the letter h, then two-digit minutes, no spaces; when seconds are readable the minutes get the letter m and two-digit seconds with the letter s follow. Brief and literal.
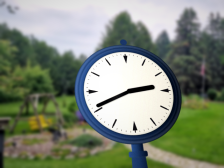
2h41
